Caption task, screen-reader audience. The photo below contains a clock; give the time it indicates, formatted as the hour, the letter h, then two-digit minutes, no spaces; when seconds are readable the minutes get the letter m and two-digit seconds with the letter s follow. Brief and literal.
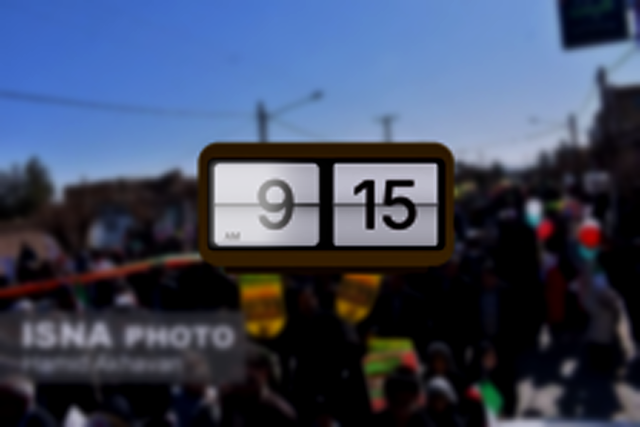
9h15
